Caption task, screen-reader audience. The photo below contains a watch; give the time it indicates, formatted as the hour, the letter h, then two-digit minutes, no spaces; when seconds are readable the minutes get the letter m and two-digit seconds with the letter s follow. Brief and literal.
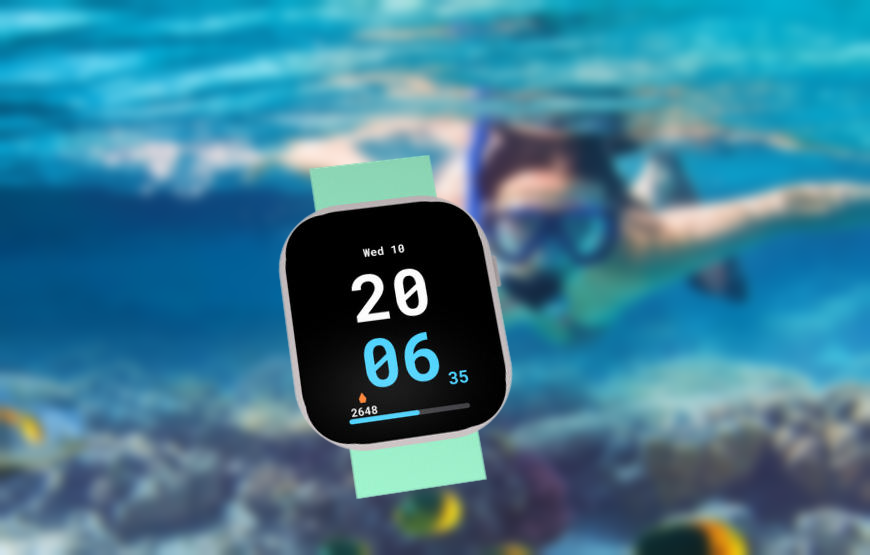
20h06m35s
